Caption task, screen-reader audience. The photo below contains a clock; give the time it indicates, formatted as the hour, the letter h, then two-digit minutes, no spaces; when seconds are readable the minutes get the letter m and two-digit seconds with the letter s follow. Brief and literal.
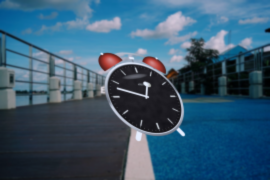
12h48
